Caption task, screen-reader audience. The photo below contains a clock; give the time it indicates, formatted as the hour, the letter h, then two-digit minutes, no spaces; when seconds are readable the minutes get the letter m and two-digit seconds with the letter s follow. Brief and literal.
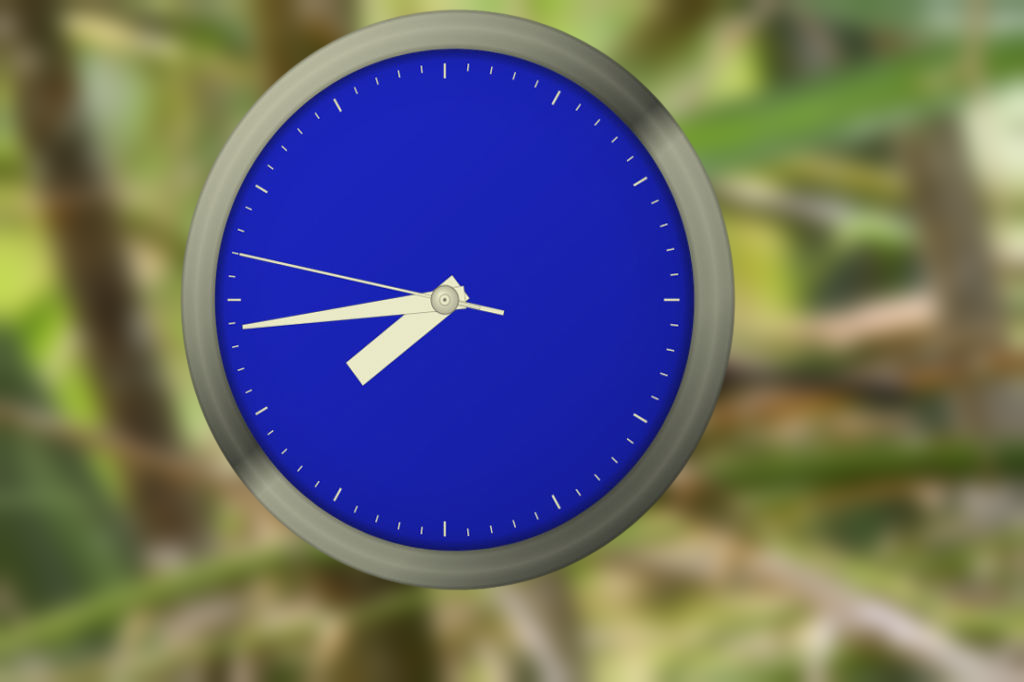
7h43m47s
